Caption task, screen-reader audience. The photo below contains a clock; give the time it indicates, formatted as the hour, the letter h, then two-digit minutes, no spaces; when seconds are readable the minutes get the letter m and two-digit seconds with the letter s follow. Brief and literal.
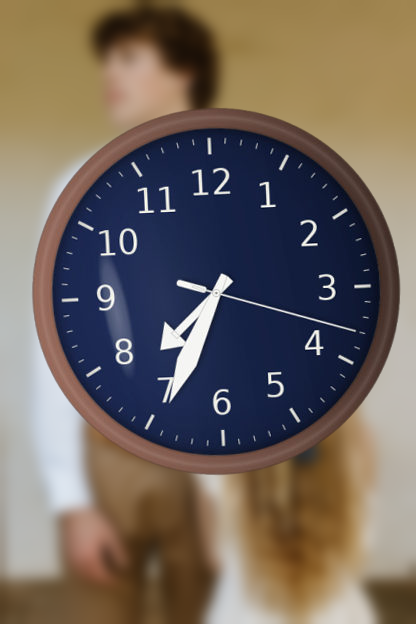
7h34m18s
